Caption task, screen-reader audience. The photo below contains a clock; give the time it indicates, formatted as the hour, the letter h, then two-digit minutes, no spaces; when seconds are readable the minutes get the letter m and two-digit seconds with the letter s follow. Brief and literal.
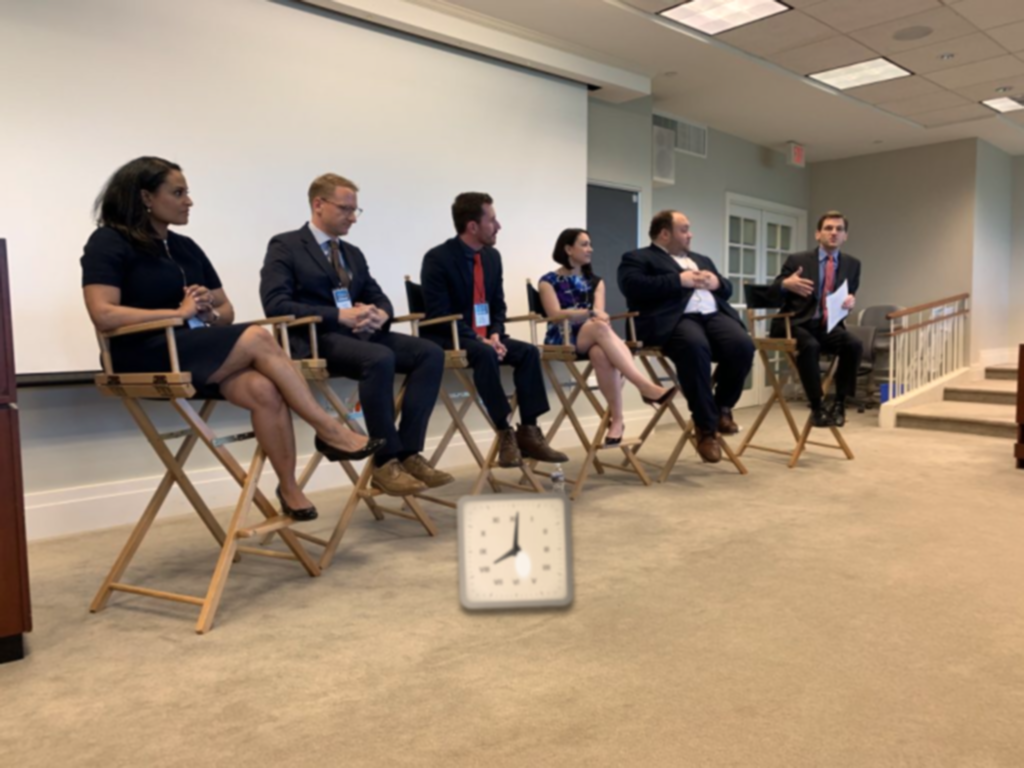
8h01
